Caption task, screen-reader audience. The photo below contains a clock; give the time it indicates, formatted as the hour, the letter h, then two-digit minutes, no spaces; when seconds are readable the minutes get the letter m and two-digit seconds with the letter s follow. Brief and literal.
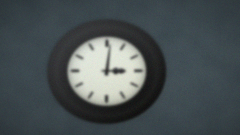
3h01
